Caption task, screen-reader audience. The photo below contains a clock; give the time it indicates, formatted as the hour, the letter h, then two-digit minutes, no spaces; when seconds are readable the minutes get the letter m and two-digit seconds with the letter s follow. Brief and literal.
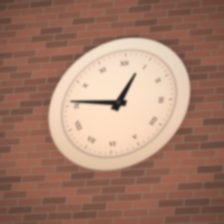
12h46
